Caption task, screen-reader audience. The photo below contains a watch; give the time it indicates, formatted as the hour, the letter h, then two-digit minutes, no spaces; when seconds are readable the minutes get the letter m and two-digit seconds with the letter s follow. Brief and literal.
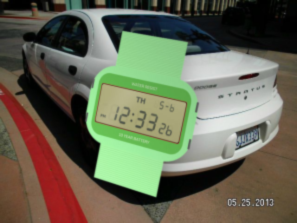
12h33m26s
